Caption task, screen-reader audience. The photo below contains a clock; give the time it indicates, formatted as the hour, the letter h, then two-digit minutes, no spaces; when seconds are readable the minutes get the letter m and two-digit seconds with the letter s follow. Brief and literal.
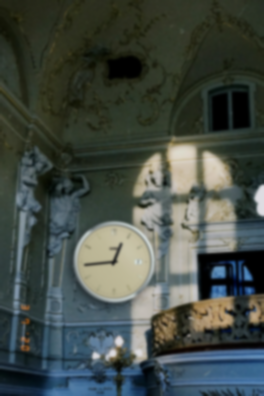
12h44
